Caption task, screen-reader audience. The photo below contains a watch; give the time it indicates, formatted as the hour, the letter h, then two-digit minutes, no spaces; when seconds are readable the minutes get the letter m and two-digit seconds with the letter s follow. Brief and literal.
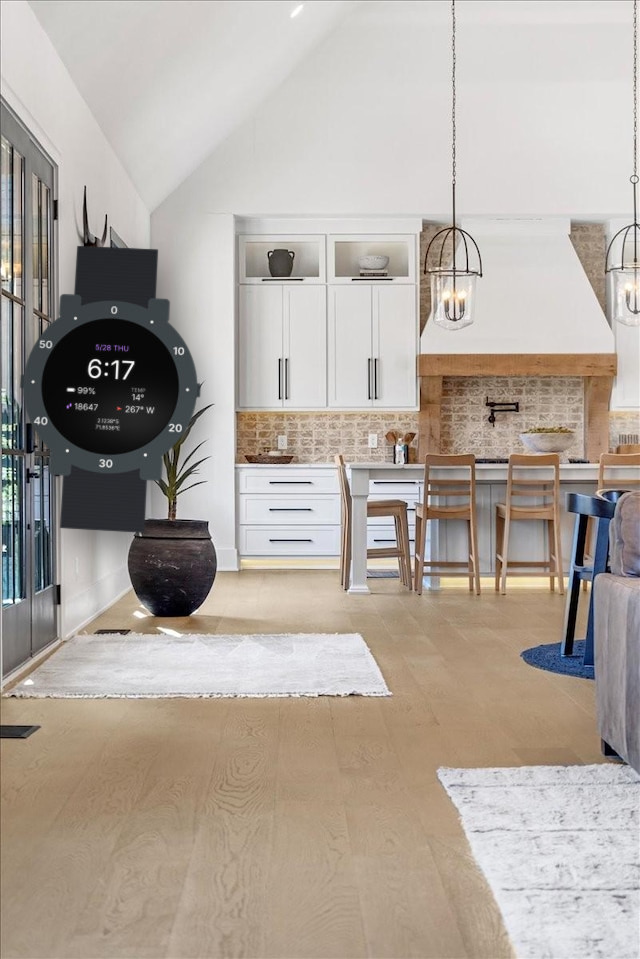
6h17
